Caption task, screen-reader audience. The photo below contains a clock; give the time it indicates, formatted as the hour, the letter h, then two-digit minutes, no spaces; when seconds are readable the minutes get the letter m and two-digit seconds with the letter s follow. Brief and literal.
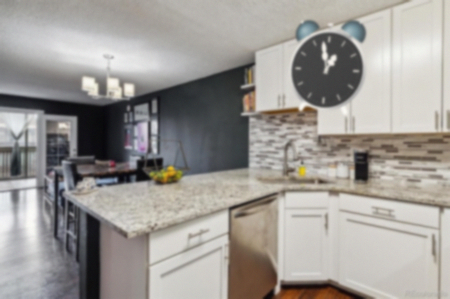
12h58
